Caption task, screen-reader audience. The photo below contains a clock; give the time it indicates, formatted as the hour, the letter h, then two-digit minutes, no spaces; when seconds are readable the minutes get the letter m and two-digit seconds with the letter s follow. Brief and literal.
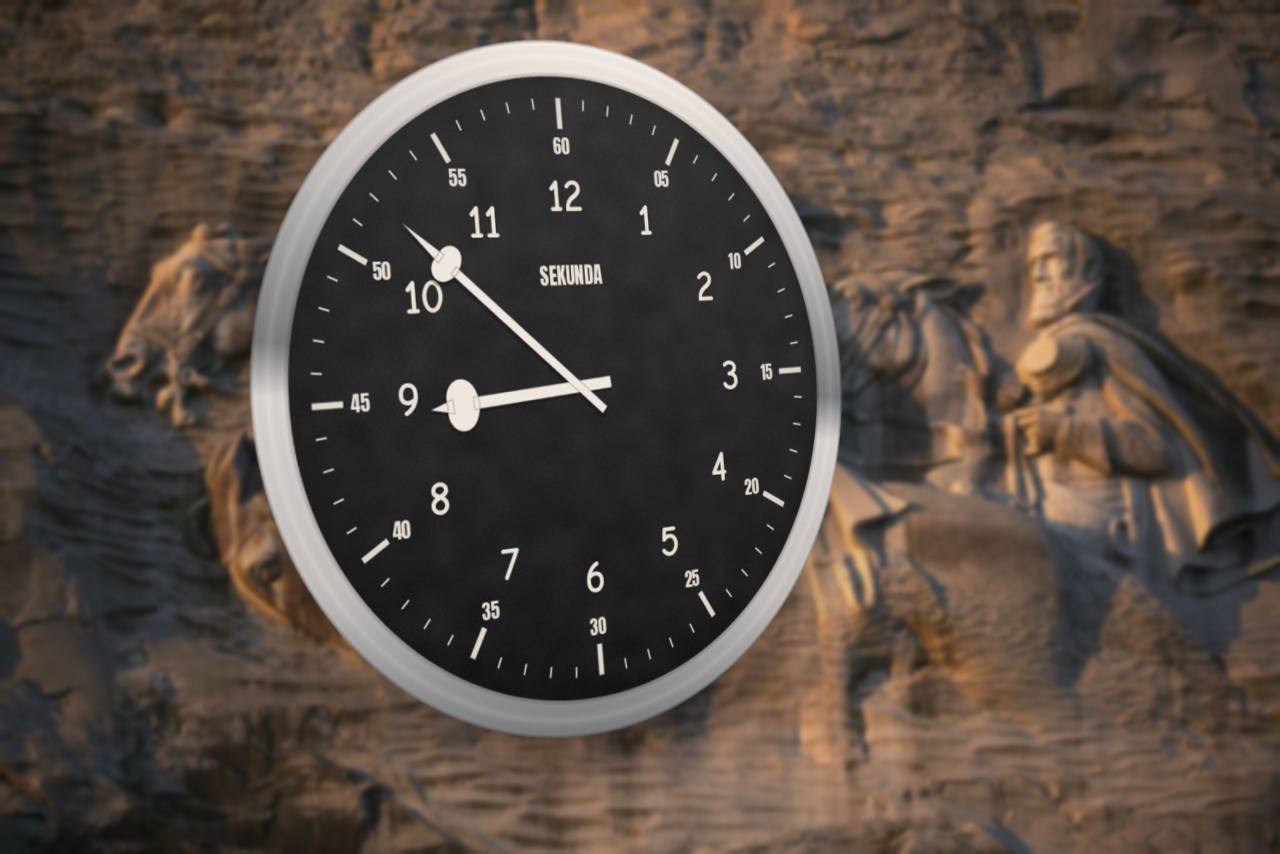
8h52
